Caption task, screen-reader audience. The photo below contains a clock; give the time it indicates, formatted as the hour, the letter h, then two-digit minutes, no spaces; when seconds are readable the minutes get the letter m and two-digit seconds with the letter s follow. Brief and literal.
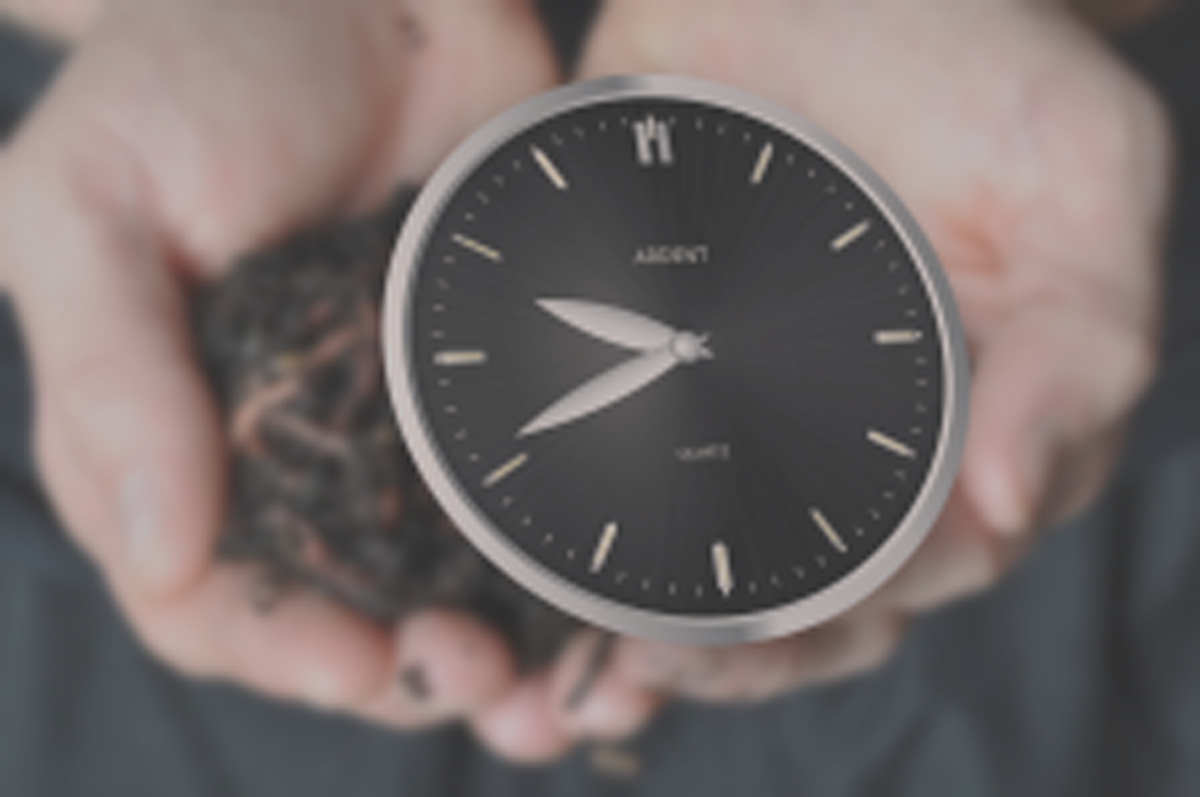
9h41
